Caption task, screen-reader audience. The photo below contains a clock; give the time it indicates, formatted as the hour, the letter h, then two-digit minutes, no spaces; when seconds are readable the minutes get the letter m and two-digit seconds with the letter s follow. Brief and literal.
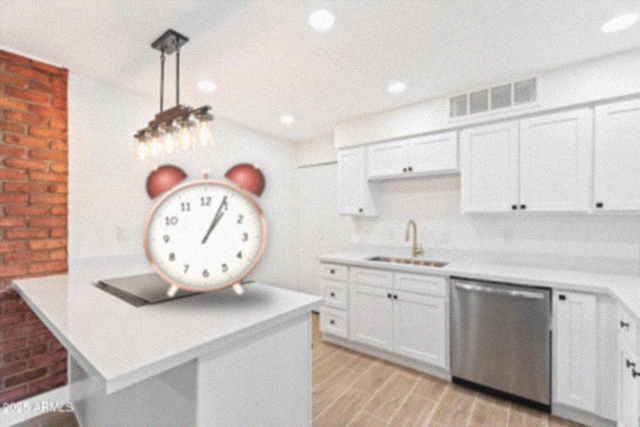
1h04
